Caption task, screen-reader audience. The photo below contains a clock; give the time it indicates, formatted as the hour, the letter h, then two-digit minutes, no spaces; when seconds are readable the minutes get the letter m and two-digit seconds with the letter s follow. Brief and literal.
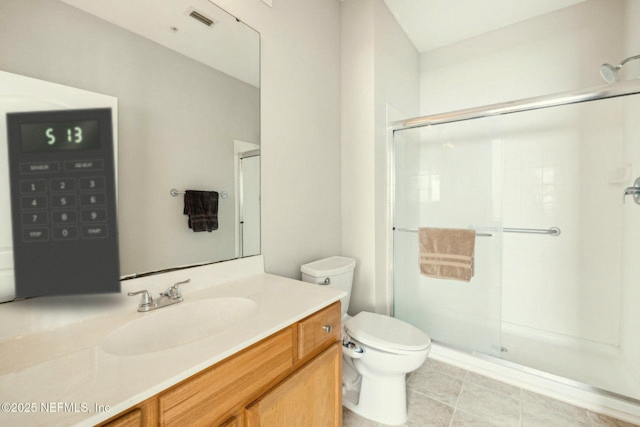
5h13
